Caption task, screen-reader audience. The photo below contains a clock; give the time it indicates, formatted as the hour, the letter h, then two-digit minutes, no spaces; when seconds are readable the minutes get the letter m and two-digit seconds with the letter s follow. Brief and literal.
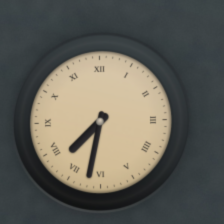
7h32
